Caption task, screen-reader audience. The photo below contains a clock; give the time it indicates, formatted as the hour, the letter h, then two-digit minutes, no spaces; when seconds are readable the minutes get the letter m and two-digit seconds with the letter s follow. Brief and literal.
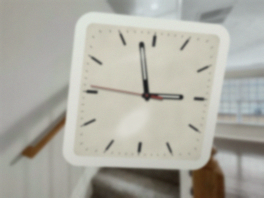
2h57m46s
